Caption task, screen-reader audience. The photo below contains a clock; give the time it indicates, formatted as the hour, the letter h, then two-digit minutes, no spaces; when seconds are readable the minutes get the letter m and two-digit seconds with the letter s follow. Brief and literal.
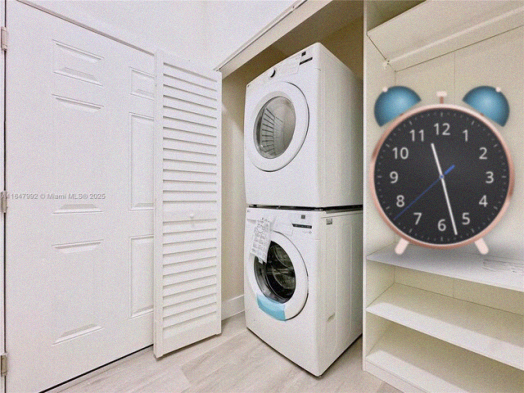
11h27m38s
